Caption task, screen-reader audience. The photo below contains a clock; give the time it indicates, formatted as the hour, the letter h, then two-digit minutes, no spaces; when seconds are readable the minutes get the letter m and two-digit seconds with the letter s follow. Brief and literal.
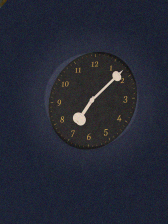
7h08
